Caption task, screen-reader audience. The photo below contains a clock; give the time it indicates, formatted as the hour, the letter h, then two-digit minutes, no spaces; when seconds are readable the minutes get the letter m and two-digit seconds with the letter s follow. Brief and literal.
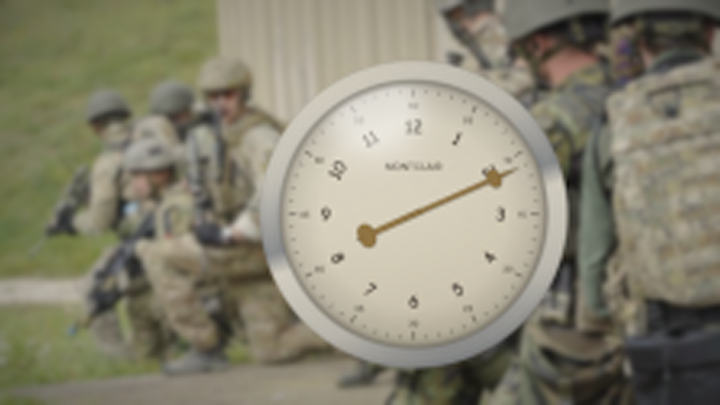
8h11
